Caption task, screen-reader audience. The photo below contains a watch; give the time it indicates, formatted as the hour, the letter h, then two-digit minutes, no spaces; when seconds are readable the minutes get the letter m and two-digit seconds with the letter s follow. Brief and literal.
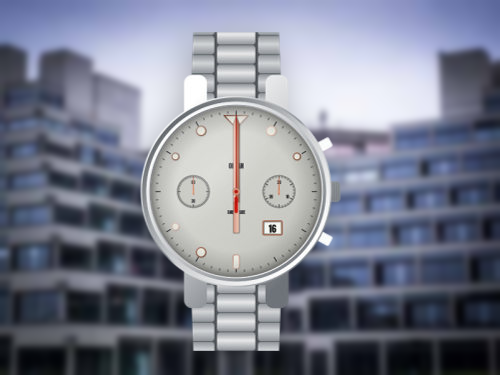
6h00
